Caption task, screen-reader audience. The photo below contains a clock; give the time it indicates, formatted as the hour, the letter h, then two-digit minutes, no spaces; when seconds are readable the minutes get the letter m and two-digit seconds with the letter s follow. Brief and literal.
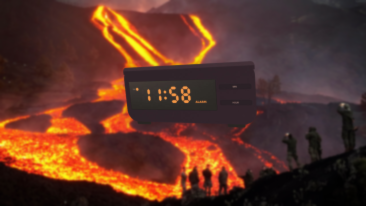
11h58
